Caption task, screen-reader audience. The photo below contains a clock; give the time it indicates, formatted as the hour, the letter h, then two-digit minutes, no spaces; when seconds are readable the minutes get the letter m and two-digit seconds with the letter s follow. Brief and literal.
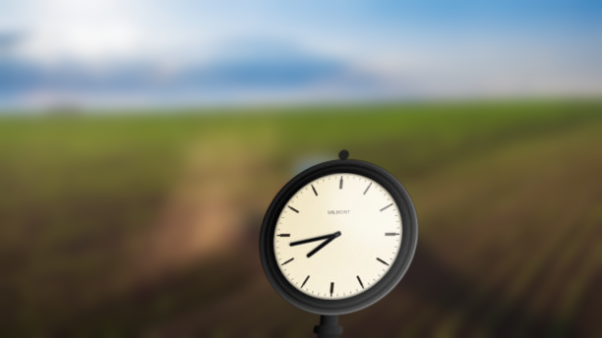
7h43
